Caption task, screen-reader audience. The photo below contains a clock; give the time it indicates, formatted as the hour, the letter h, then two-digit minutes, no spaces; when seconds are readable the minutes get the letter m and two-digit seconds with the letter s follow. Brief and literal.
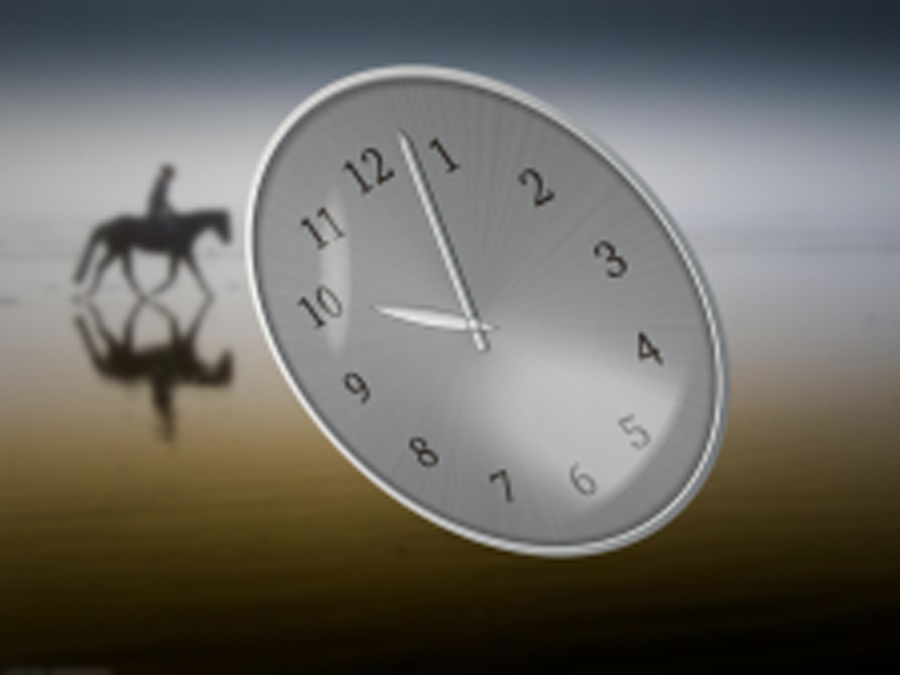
10h03
